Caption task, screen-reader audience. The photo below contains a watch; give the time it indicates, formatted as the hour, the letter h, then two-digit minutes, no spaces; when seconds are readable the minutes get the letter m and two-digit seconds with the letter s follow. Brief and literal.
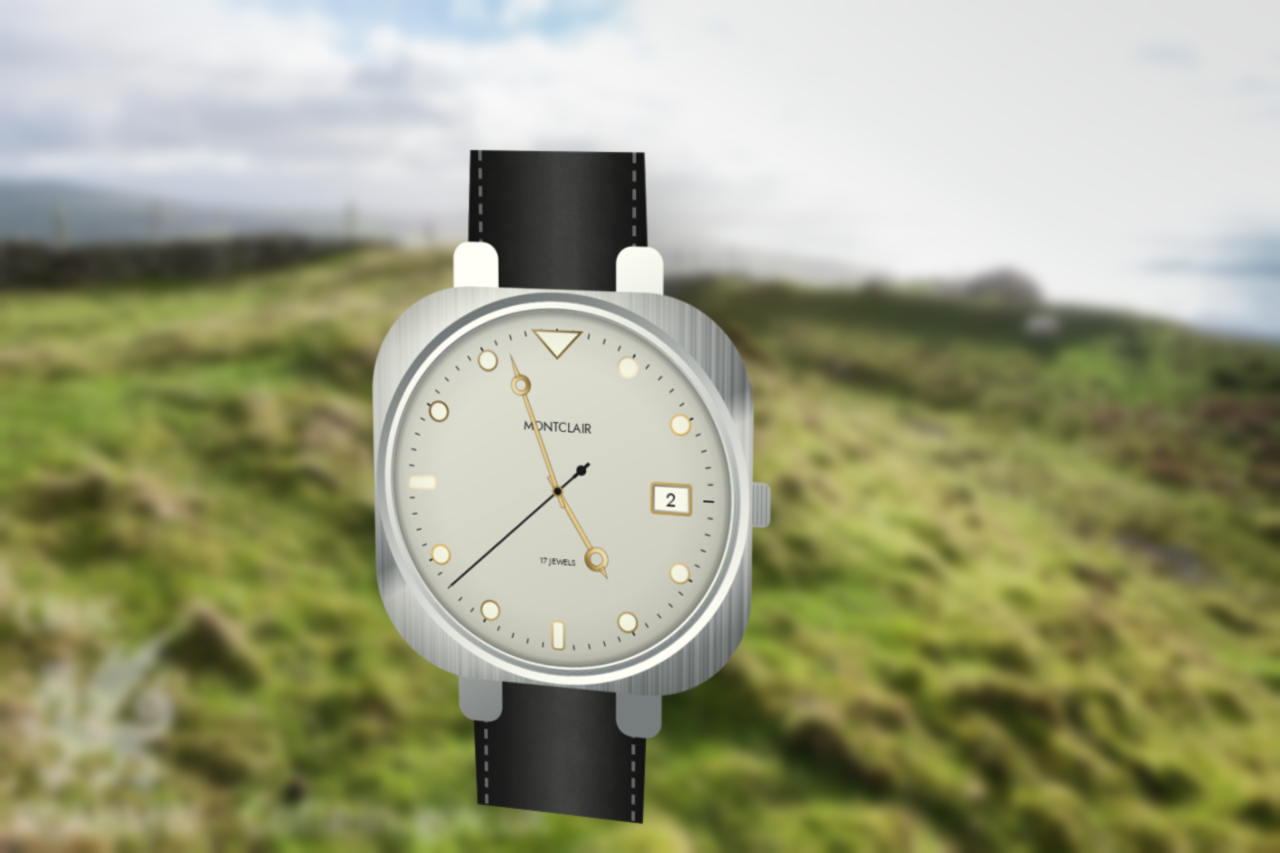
4h56m38s
